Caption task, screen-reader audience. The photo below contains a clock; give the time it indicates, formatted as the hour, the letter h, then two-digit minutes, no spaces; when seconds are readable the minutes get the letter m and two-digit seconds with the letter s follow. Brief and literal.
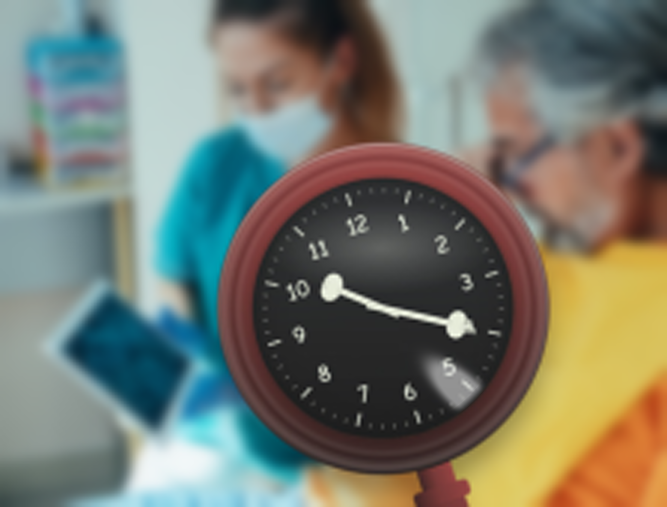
10h20
